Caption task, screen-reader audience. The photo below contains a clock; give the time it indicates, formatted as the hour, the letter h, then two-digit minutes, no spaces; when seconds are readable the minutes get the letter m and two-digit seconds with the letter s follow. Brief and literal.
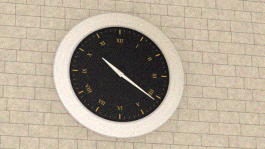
10h21
